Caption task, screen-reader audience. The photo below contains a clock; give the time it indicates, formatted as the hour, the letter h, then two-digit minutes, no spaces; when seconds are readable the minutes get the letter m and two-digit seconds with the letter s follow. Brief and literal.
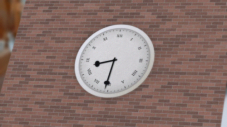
8h31
